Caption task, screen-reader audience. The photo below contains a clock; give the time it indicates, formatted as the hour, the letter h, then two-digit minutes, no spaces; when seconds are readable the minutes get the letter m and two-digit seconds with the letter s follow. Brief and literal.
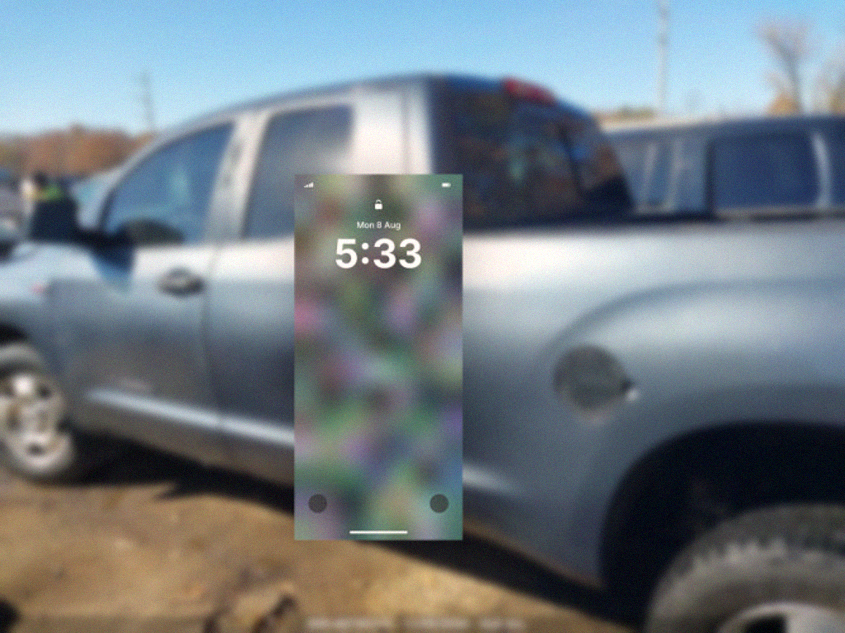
5h33
